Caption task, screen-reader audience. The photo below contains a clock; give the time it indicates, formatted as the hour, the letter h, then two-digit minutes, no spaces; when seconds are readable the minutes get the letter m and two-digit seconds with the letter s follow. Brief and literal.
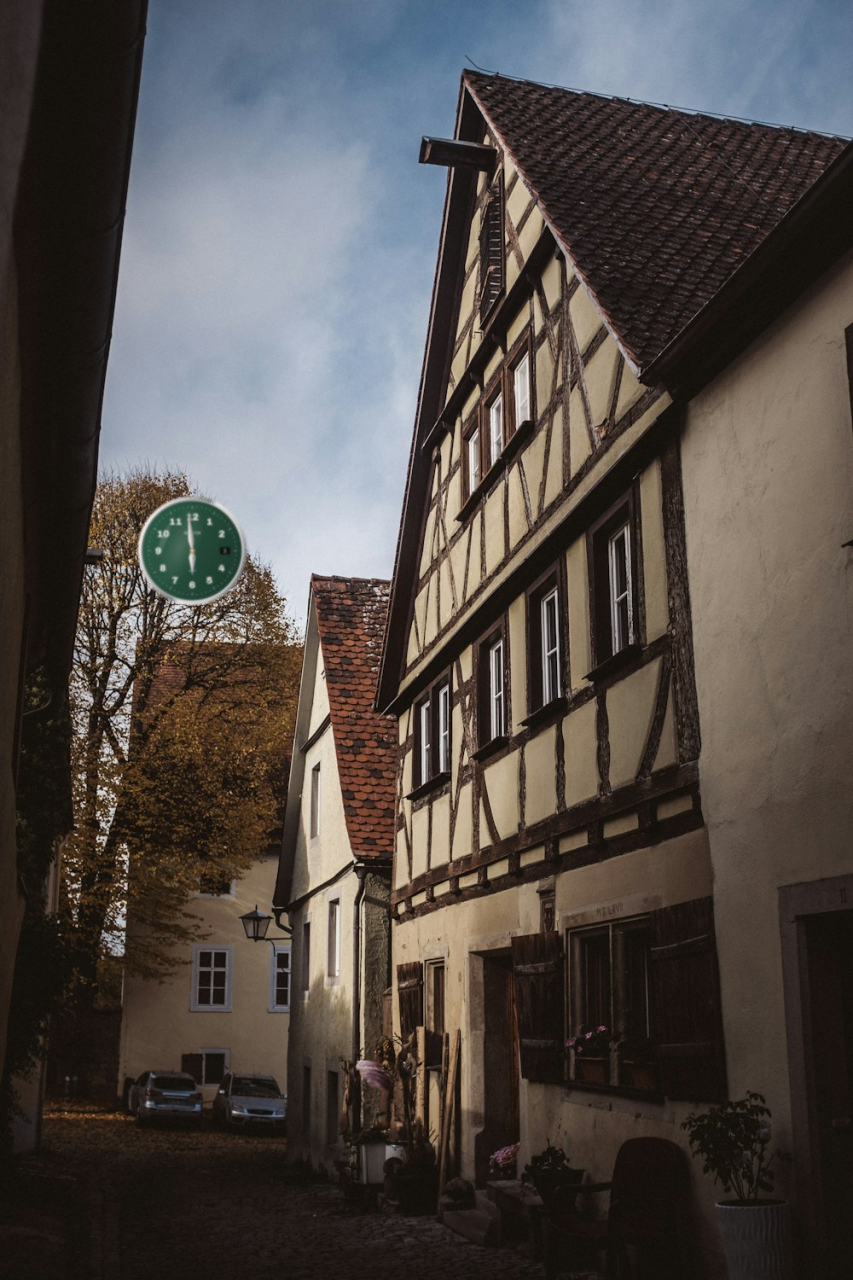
5h59
